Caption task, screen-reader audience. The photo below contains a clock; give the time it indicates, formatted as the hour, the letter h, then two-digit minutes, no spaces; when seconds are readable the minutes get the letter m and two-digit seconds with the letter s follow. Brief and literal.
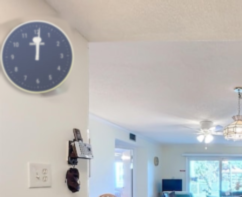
12h01
